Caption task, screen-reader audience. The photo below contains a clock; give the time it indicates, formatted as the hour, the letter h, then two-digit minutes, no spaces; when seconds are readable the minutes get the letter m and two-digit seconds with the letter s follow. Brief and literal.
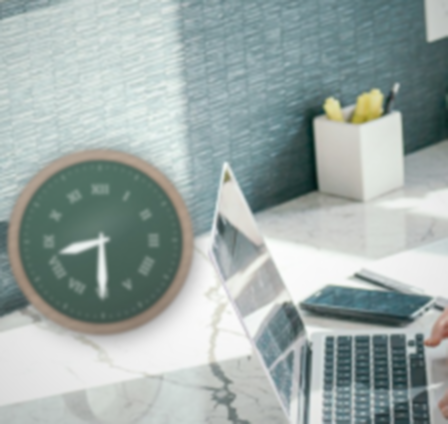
8h30
